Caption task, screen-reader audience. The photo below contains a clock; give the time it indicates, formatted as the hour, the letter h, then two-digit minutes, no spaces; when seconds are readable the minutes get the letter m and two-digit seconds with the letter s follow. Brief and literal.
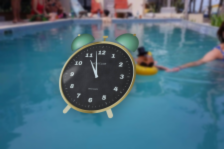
10h58
